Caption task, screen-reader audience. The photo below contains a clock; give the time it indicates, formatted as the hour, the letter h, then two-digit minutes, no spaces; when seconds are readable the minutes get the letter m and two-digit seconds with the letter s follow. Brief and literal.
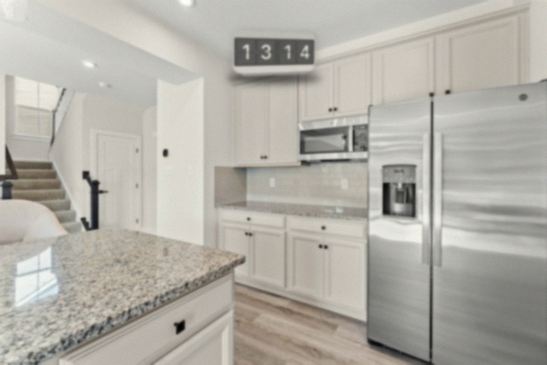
13h14
